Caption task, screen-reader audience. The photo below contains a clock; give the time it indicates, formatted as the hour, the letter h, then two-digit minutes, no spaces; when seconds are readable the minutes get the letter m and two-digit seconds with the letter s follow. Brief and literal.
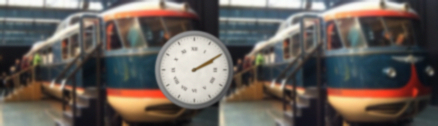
2h10
